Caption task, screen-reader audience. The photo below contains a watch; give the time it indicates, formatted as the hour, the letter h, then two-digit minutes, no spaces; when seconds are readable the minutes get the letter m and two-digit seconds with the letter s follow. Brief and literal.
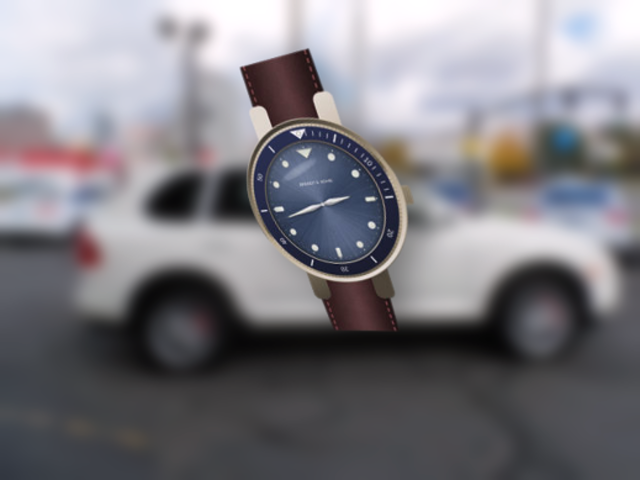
2h43
